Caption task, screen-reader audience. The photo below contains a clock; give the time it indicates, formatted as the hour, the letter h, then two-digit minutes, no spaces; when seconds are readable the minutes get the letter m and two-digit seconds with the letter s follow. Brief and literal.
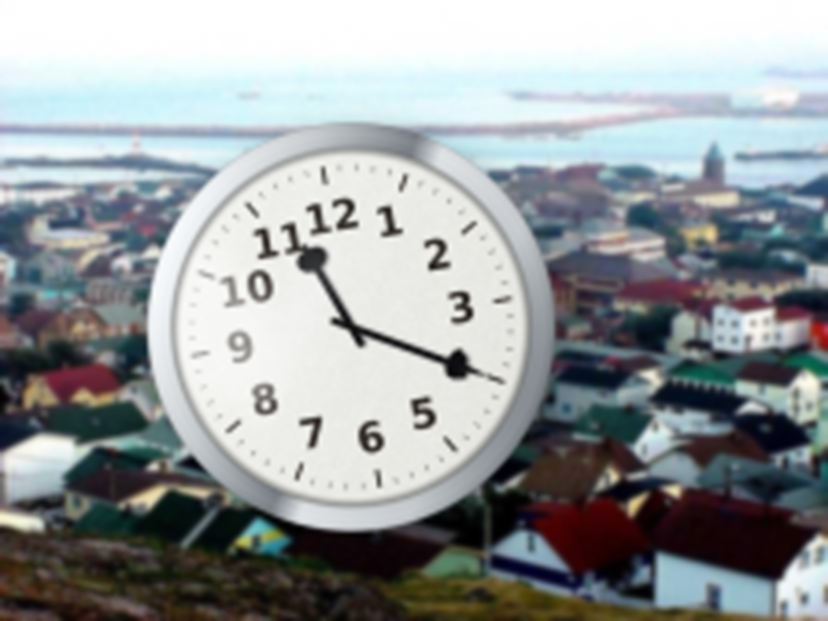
11h20
